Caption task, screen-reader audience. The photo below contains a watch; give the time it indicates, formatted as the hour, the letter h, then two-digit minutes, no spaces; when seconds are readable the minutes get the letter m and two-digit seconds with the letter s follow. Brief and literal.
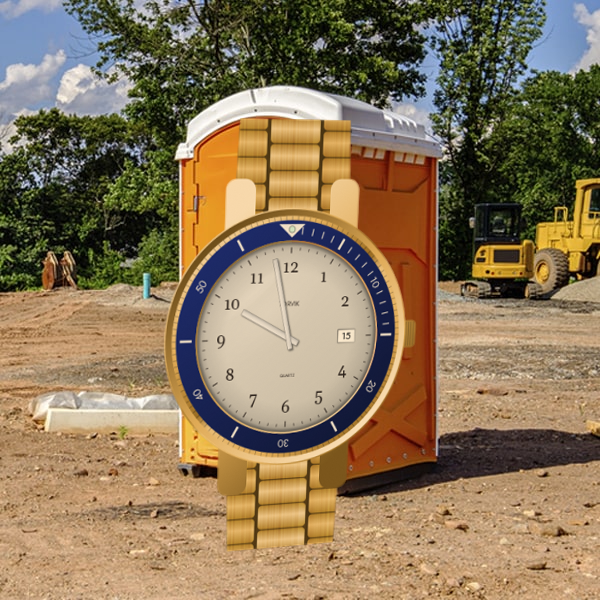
9h58
